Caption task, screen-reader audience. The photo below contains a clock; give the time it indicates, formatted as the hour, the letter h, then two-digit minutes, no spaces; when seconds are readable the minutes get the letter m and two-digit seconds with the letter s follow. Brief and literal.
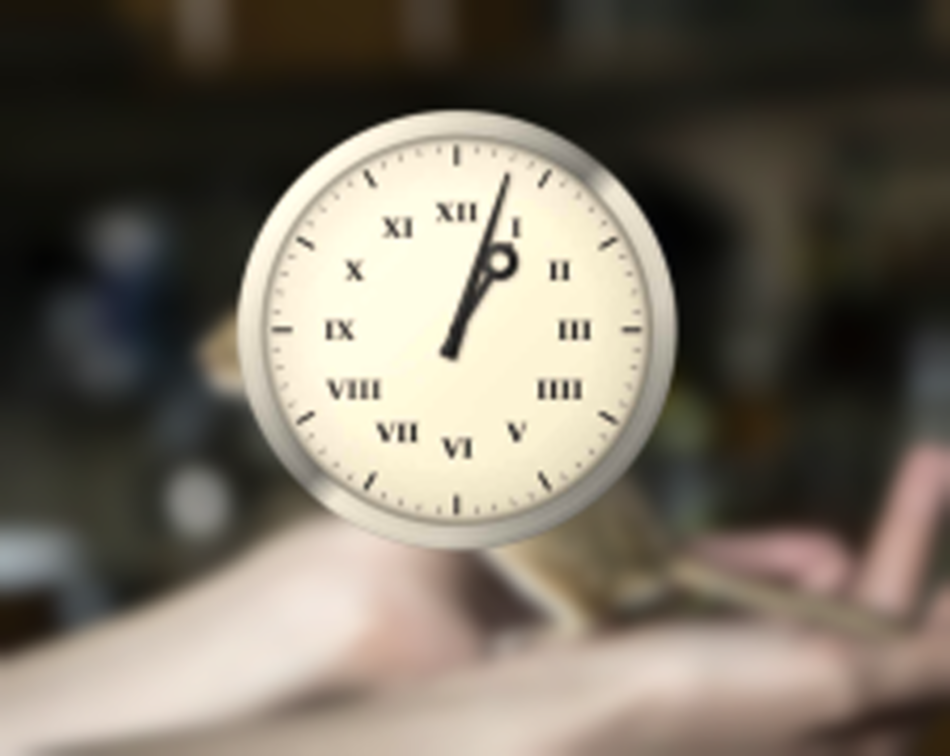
1h03
